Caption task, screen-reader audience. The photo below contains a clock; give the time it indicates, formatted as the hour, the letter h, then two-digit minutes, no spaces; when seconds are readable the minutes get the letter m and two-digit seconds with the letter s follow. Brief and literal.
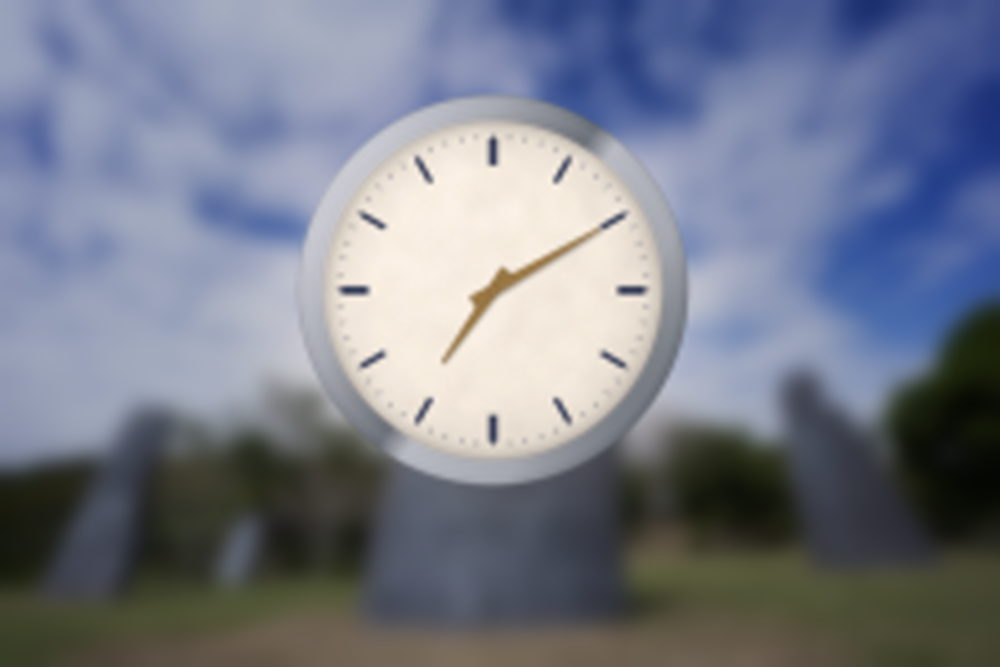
7h10
